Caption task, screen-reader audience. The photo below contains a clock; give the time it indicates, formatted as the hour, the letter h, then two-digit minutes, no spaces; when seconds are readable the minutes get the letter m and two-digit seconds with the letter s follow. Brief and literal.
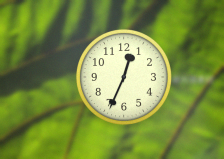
12h34
